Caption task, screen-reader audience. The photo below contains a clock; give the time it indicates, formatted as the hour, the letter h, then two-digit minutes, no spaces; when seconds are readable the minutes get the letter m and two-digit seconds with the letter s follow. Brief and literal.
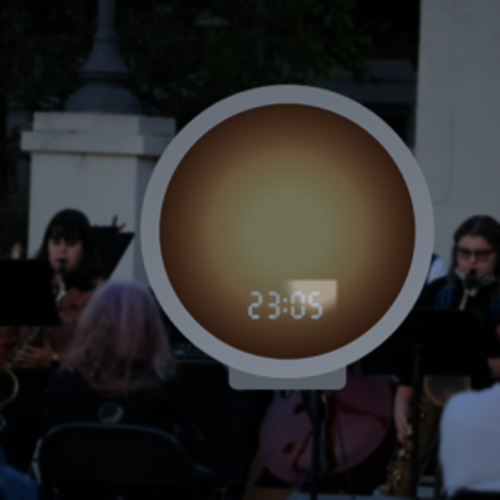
23h05
